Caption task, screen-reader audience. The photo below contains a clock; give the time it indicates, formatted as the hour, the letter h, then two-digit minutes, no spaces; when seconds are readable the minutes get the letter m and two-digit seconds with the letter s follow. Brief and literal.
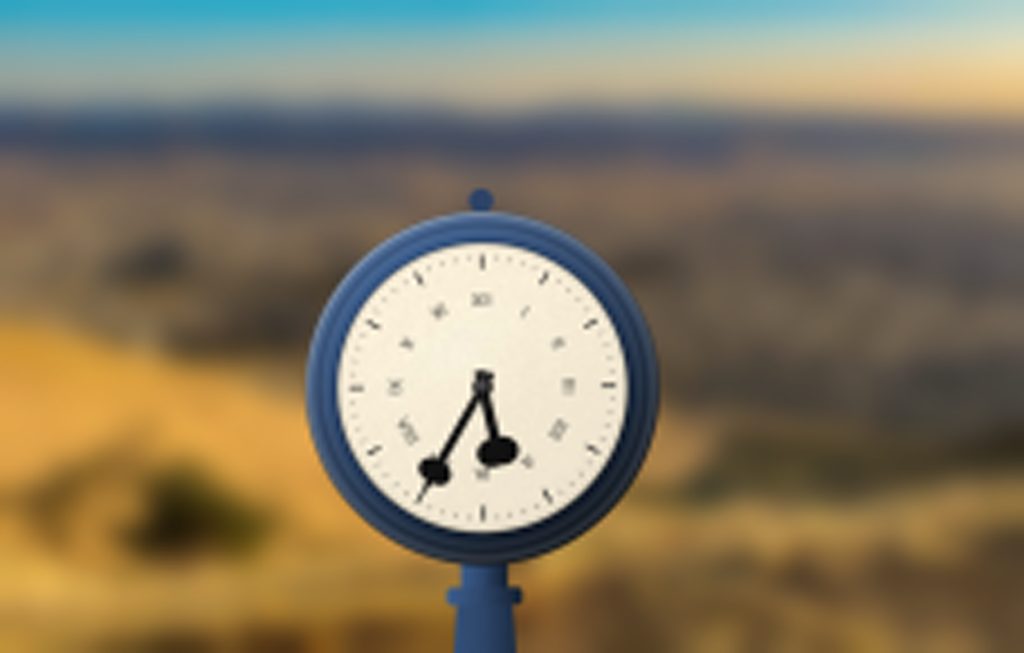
5h35
